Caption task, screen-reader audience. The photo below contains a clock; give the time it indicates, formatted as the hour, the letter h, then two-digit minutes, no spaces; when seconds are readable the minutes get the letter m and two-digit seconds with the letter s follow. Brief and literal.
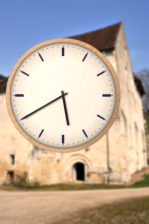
5h40
